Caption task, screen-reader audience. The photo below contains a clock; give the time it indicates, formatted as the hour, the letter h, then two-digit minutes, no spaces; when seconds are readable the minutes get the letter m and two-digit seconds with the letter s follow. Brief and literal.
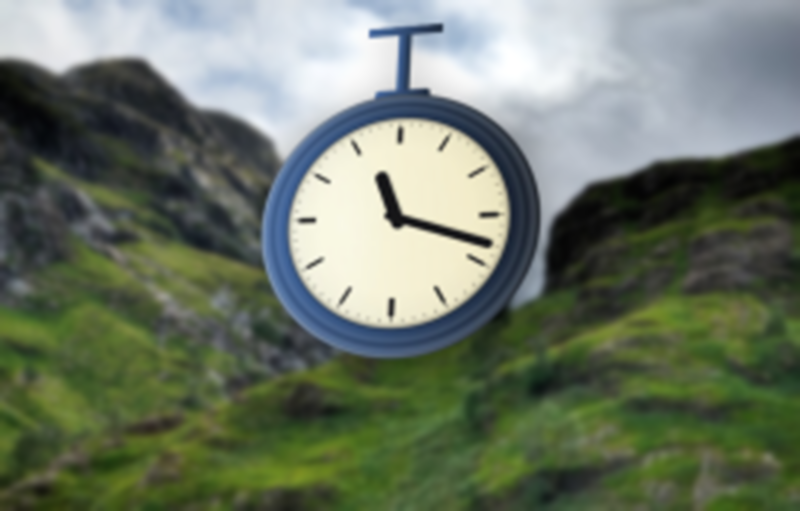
11h18
